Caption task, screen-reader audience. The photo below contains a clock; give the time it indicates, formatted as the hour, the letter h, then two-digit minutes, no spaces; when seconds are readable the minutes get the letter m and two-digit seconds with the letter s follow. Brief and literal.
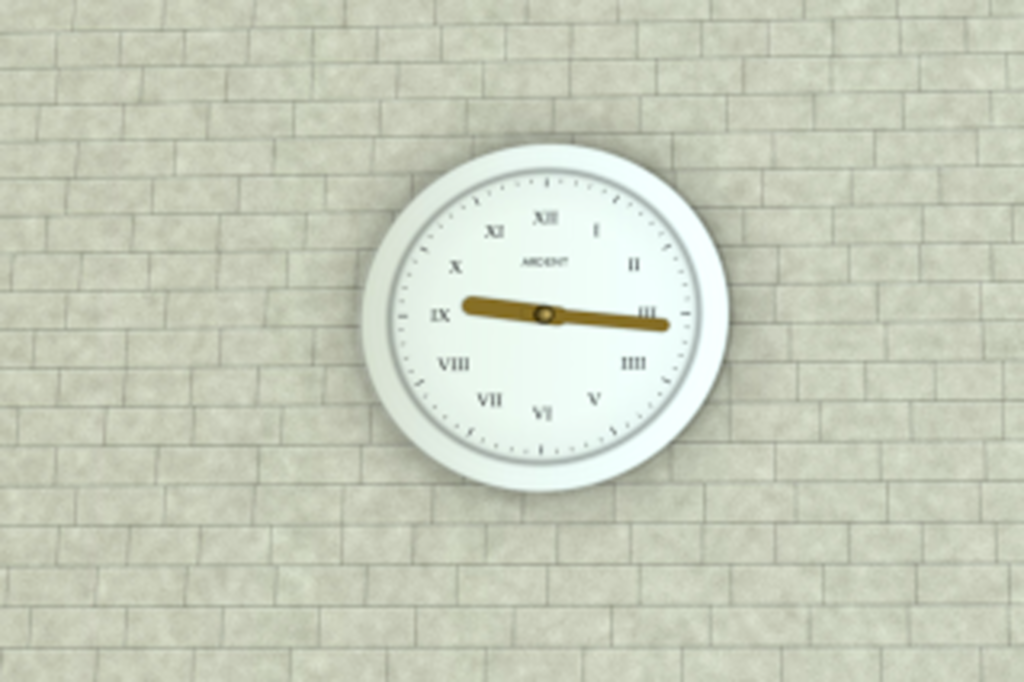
9h16
